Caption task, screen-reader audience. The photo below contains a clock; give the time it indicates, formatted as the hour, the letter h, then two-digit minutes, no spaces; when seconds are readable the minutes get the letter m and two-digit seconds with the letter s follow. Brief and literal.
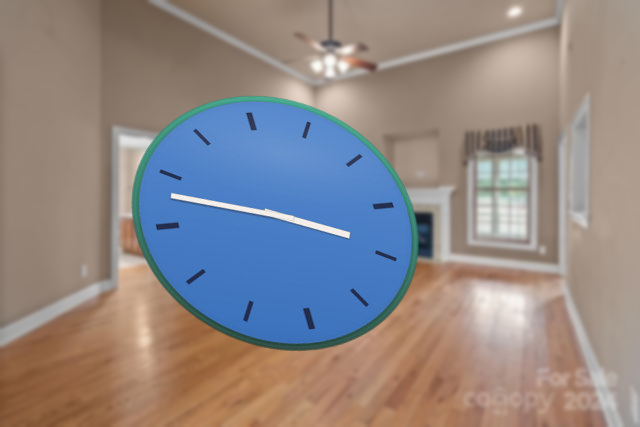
3h48
